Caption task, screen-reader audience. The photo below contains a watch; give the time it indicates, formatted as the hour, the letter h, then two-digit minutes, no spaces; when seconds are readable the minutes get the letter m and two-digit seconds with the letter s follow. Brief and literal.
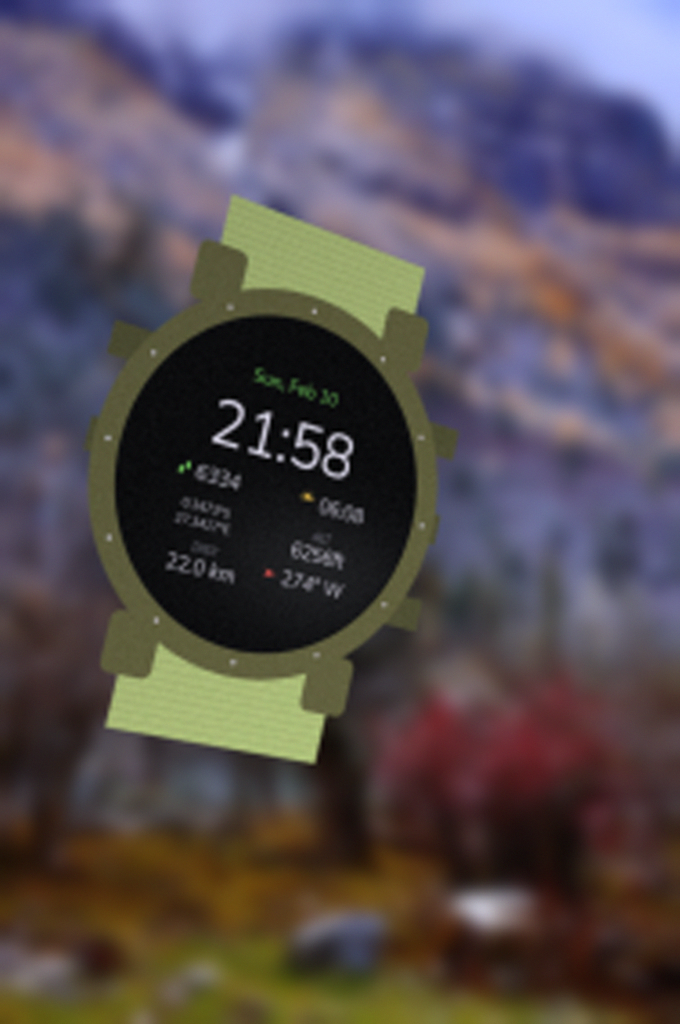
21h58
